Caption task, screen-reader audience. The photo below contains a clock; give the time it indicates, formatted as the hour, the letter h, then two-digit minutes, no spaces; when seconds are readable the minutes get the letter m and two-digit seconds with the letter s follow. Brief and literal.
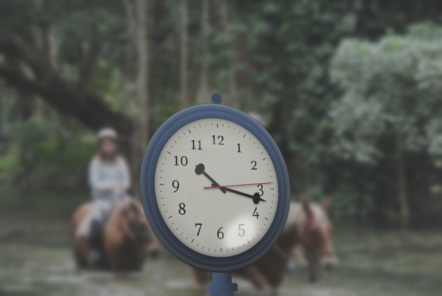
10h17m14s
